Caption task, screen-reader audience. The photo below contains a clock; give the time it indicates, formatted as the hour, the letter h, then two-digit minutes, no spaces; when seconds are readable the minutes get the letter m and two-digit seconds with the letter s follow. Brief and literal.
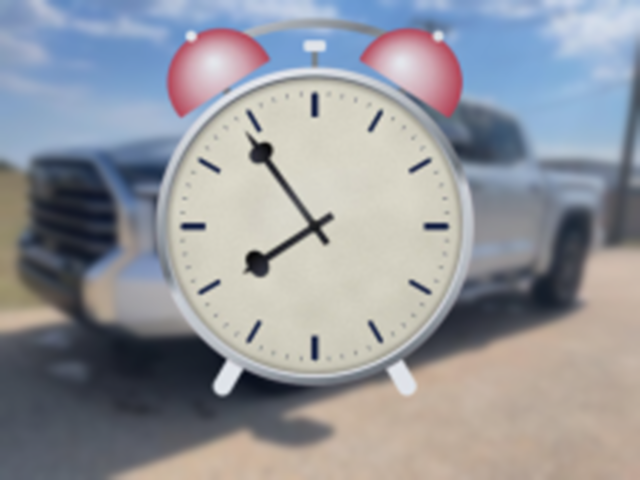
7h54
